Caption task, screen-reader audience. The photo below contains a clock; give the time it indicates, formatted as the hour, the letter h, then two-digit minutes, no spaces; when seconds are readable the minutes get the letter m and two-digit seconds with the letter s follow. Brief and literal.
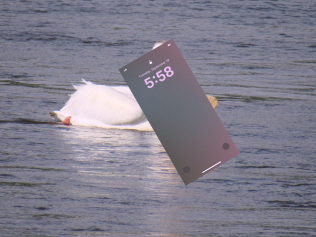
5h58
